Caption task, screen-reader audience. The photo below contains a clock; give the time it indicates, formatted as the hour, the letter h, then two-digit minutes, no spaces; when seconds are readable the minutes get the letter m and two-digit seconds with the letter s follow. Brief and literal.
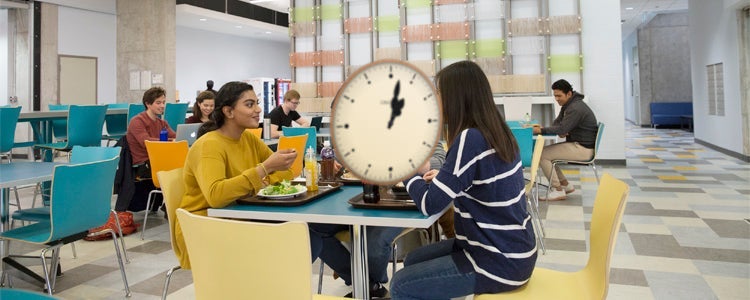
1h02
